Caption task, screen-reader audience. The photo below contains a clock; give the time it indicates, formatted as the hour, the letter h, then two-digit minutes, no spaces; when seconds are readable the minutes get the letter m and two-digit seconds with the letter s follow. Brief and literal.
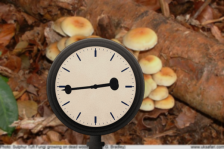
2h44
